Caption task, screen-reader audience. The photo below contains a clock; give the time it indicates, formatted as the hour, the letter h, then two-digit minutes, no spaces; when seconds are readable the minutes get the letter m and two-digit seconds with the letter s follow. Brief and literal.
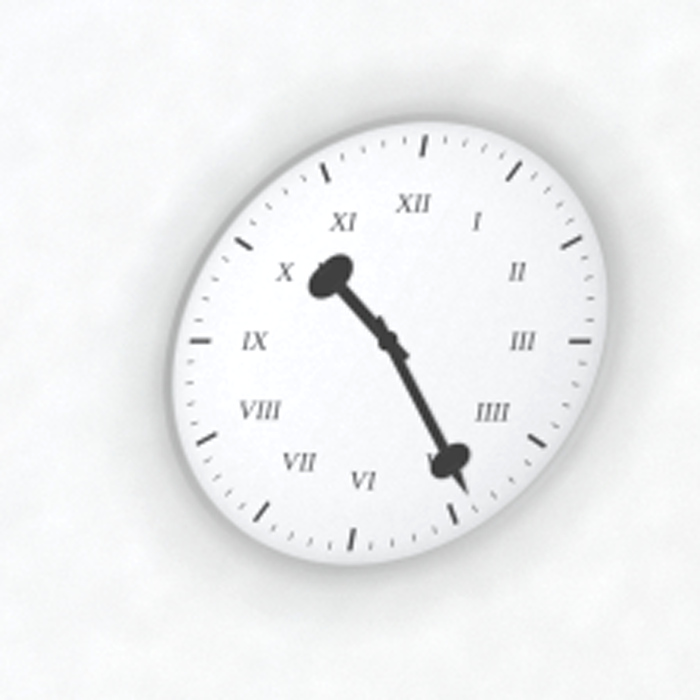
10h24
